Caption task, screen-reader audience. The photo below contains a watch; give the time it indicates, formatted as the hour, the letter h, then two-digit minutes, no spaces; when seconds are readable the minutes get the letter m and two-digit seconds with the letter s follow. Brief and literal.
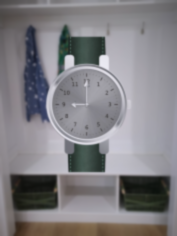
9h00
